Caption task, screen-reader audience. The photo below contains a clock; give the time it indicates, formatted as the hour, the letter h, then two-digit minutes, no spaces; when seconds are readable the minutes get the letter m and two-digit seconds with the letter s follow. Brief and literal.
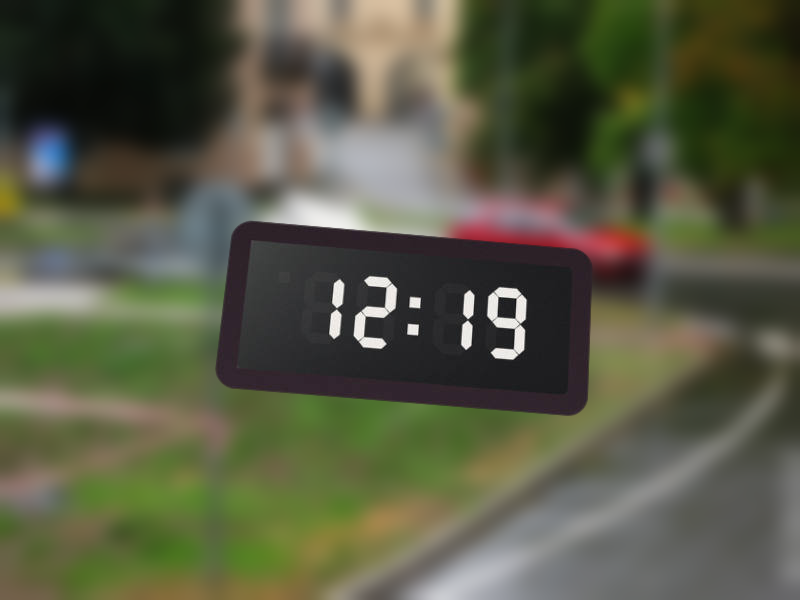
12h19
